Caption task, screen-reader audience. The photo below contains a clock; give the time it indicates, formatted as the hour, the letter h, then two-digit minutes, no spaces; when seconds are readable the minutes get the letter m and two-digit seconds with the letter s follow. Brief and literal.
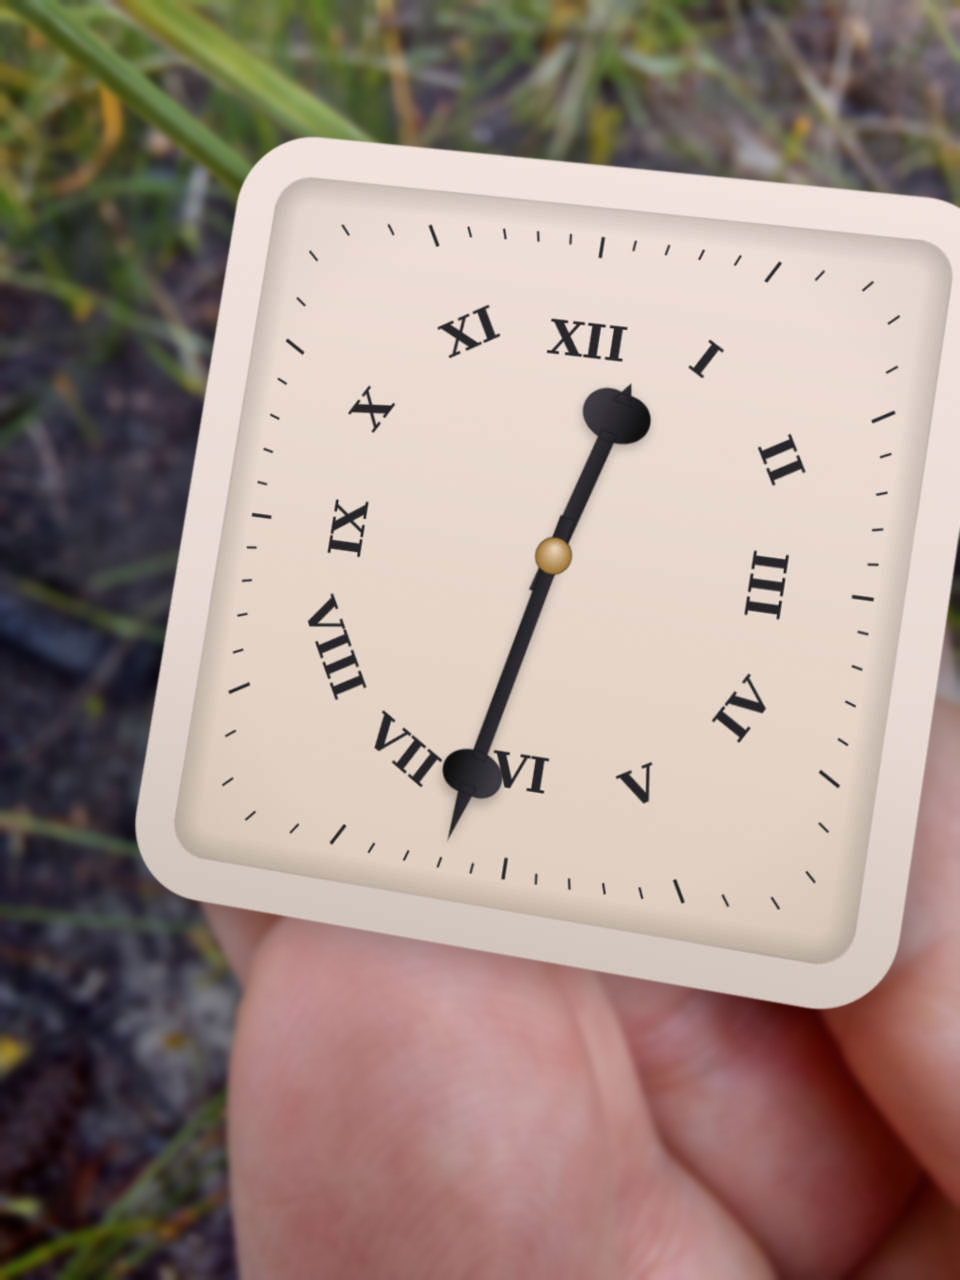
12h32
